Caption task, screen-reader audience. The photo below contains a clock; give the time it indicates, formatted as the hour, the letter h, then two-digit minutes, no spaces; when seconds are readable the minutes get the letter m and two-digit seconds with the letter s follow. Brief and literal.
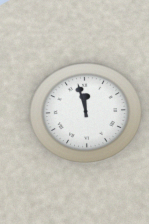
11h58
